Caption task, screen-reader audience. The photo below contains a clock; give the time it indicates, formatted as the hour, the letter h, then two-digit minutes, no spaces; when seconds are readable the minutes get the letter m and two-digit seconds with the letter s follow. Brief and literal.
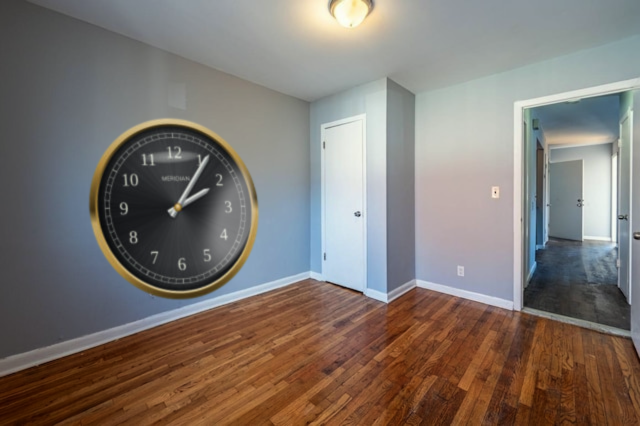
2h06
